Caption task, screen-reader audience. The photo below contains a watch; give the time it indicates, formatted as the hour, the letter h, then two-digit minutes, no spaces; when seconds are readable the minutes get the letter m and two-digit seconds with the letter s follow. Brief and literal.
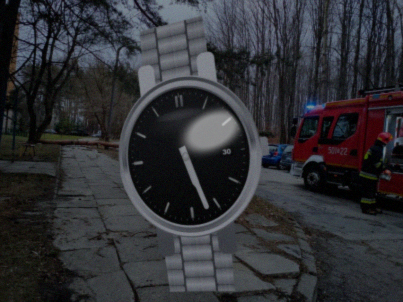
5h27
